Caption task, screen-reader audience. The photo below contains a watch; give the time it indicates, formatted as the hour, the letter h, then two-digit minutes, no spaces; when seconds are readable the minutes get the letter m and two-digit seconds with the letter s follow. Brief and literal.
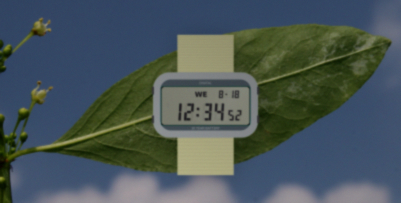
12h34m52s
